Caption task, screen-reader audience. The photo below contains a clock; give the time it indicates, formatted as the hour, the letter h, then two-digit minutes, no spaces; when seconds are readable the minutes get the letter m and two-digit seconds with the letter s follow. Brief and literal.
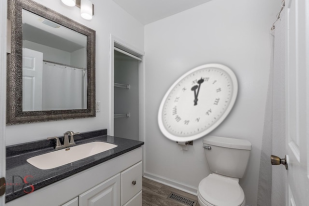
10h58
